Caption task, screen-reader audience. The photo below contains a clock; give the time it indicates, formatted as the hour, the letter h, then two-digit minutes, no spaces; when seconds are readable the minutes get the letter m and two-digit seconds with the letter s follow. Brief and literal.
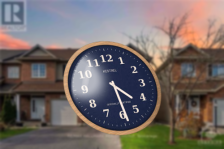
4h29
